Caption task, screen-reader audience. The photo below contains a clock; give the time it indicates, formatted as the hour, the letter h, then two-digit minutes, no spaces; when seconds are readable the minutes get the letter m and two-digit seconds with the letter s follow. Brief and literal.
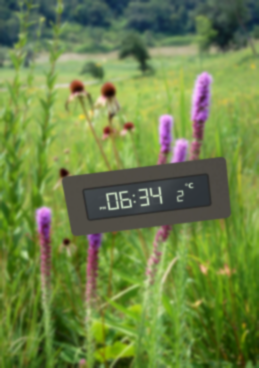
6h34
